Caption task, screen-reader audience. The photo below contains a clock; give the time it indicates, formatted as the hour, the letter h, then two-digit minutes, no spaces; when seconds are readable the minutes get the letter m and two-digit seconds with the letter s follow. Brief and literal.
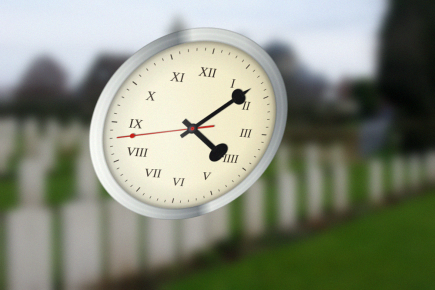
4h07m43s
